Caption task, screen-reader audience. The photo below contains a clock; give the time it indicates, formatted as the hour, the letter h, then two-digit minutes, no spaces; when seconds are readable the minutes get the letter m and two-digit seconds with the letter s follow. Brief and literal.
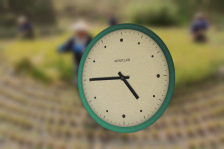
4h45
